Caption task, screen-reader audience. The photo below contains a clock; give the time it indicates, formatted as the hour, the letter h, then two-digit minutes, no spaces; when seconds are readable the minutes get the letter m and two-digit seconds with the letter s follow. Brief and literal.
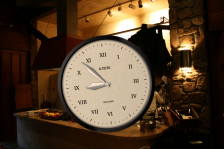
8h53
